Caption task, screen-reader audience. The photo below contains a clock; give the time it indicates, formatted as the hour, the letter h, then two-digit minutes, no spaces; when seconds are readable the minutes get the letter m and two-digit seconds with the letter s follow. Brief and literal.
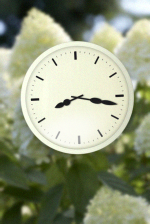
8h17
